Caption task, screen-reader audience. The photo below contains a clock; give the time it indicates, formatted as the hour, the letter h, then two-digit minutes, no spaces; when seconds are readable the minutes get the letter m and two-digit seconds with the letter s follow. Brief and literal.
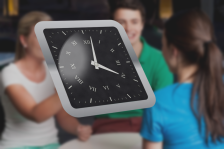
4h02
